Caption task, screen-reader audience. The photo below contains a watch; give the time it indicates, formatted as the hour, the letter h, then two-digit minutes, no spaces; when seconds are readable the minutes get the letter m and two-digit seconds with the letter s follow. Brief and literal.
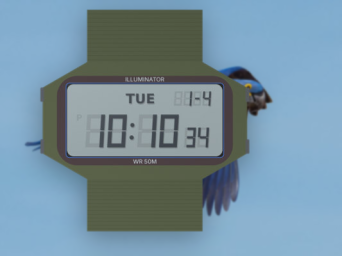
10h10m34s
